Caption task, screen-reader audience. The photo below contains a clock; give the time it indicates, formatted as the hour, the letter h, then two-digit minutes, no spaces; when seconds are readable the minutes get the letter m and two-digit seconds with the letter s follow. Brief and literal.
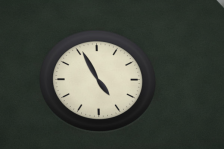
4h56
